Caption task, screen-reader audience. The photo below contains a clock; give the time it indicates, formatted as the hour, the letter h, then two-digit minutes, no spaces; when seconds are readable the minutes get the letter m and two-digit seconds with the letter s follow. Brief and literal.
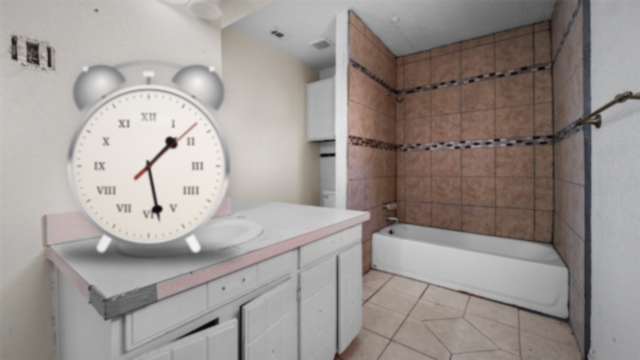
1h28m08s
